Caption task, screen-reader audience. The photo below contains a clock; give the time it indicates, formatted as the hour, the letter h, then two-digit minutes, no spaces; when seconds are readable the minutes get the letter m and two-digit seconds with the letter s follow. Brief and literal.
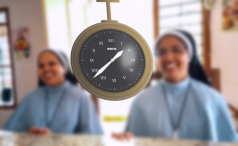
1h38
